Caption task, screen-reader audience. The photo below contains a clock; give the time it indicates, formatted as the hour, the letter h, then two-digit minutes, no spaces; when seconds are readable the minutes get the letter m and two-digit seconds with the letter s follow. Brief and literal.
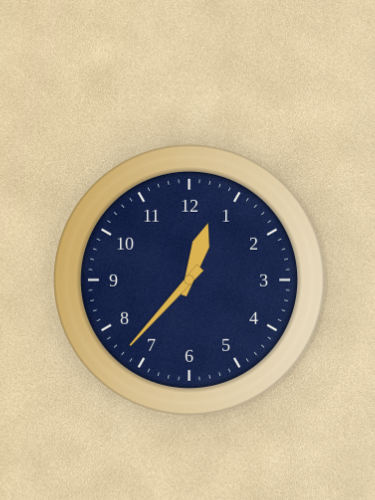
12h37
